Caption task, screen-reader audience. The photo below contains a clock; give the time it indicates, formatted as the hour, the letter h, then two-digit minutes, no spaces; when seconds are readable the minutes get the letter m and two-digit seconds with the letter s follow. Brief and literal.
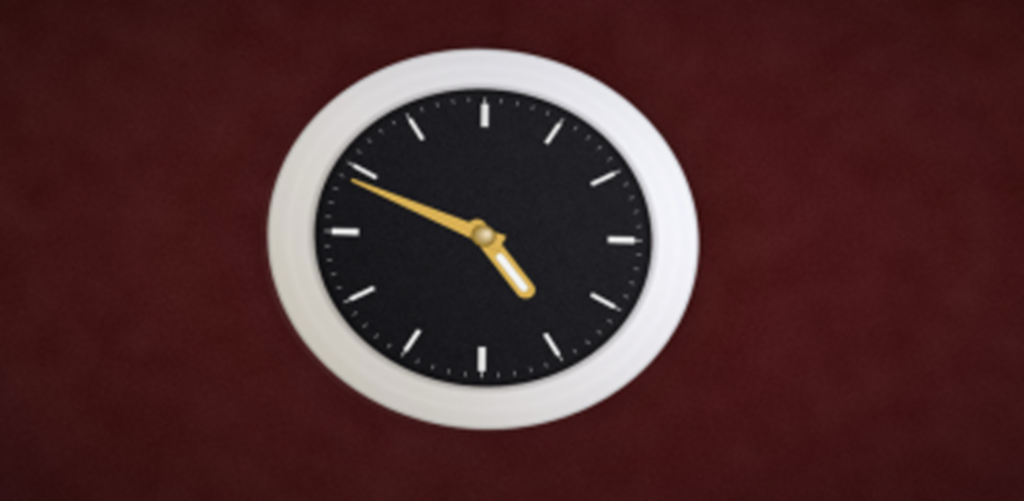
4h49
